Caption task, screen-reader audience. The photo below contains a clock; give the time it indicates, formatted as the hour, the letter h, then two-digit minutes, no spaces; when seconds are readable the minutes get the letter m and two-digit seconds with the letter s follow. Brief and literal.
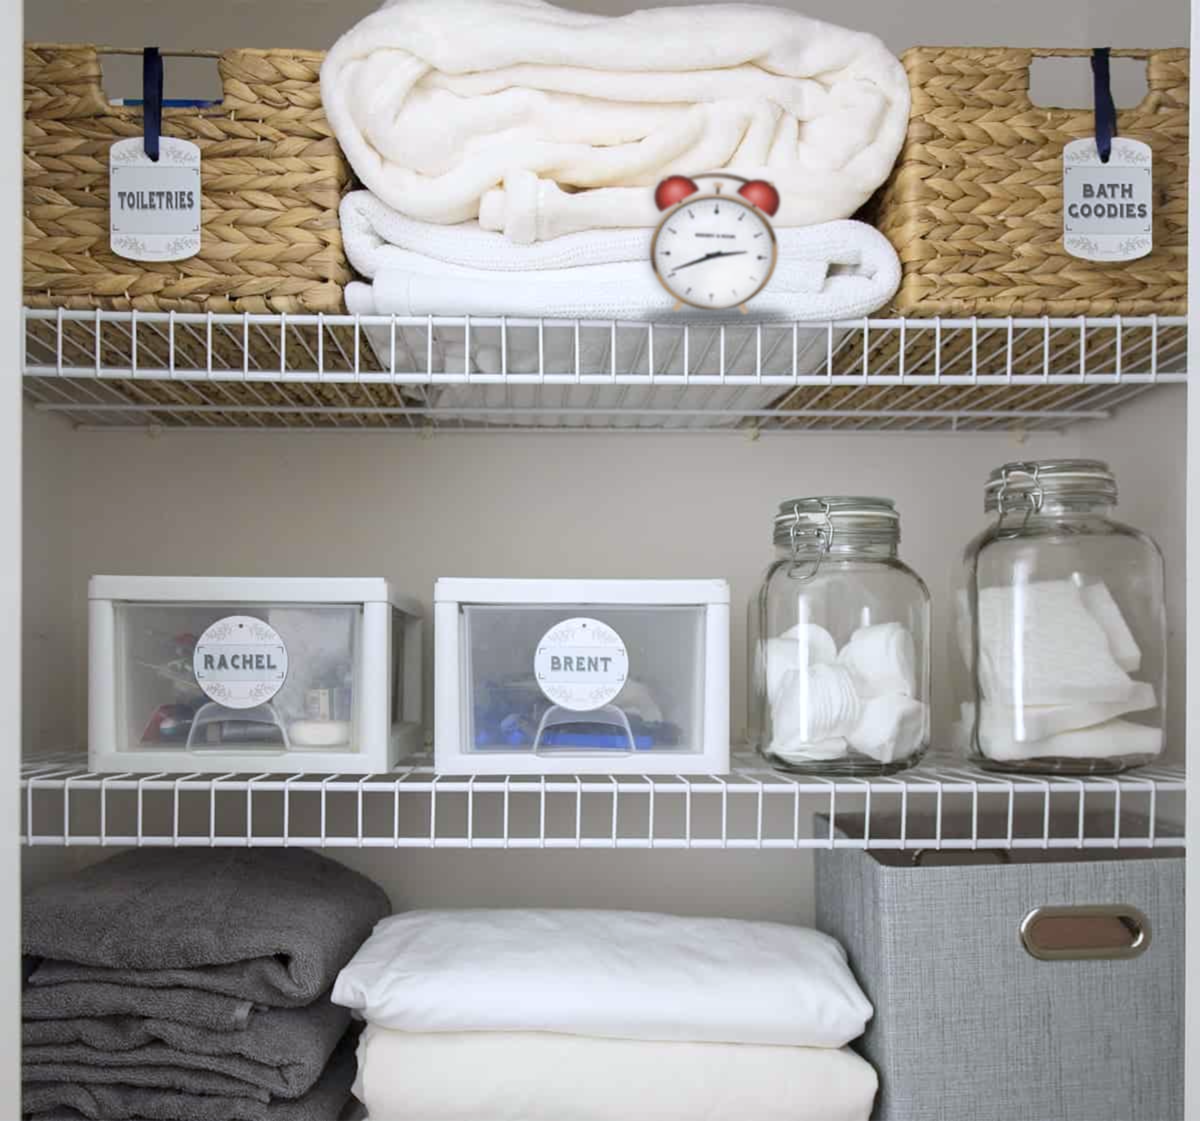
2h41
